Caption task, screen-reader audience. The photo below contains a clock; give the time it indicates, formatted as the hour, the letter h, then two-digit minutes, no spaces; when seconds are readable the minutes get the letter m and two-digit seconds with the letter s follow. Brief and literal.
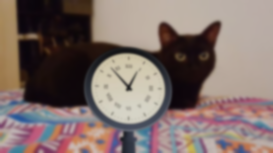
12h53
